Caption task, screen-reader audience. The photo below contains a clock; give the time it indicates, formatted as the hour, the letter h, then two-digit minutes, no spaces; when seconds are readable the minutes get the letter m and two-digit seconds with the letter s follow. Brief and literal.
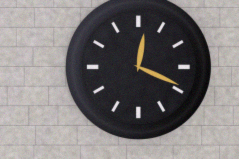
12h19
